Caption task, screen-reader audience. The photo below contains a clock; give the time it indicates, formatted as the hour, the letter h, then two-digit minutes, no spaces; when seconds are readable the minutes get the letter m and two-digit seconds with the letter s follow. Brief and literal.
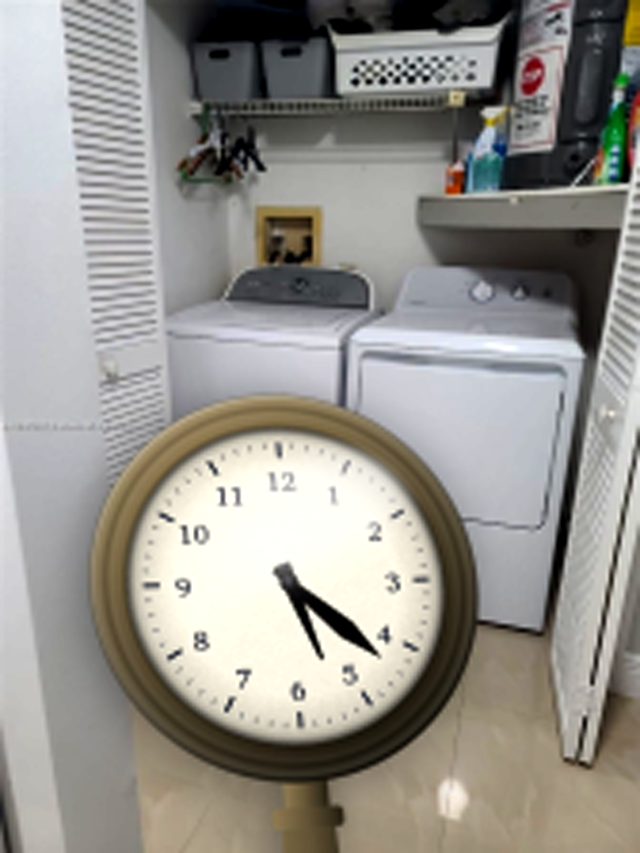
5h22
